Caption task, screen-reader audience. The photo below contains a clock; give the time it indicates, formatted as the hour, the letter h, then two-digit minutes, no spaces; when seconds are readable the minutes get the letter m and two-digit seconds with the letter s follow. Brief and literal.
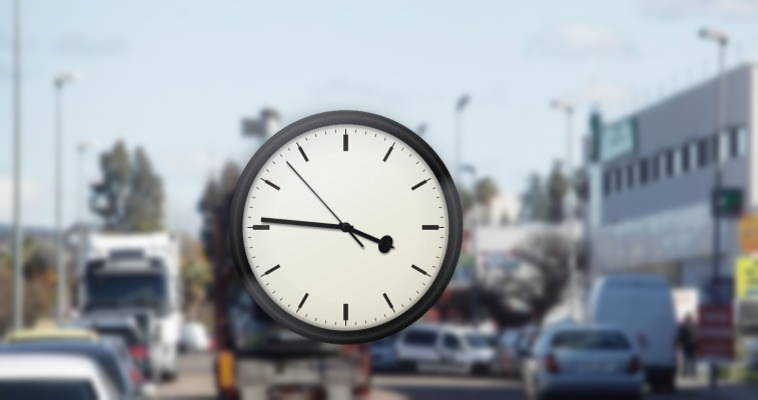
3h45m53s
